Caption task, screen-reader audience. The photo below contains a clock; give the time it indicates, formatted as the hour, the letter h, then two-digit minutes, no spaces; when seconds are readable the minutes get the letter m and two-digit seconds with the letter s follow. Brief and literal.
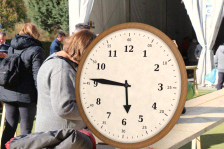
5h46
